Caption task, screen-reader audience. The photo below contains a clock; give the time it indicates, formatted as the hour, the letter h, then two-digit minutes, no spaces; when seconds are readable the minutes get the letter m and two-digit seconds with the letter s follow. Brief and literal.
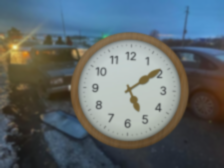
5h09
